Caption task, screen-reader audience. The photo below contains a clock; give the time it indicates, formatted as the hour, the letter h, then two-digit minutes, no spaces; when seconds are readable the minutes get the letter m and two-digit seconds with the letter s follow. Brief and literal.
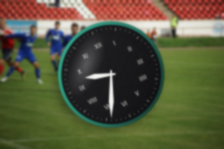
9h34
